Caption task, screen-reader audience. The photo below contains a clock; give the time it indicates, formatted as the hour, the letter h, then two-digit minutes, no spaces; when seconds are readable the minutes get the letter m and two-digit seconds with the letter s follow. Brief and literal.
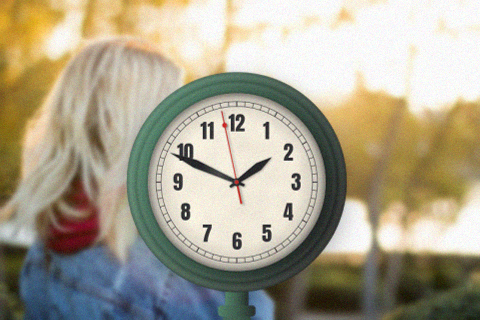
1h48m58s
